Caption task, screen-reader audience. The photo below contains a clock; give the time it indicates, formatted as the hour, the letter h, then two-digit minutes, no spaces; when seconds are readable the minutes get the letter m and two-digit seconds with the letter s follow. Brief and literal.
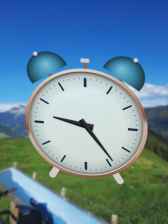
9h24
